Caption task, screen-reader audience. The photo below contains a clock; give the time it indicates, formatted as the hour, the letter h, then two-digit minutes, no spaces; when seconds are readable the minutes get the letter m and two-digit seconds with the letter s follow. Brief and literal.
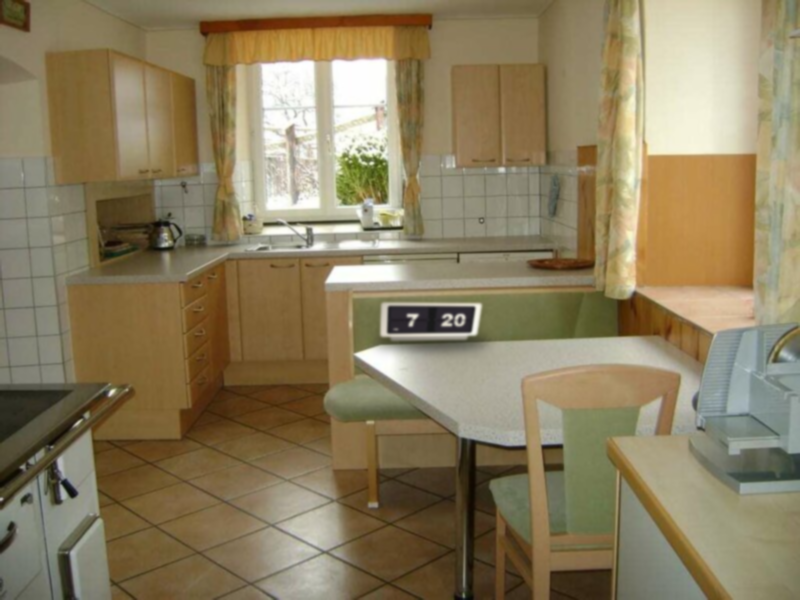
7h20
